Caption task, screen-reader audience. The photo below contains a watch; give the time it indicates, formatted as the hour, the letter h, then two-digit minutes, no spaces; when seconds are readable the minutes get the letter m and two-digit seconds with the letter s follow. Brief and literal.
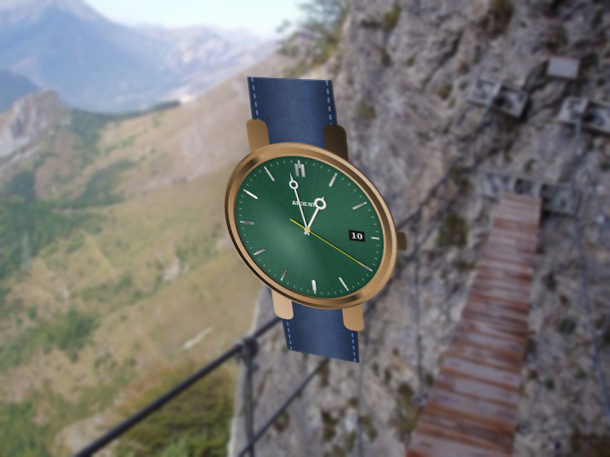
12h58m20s
